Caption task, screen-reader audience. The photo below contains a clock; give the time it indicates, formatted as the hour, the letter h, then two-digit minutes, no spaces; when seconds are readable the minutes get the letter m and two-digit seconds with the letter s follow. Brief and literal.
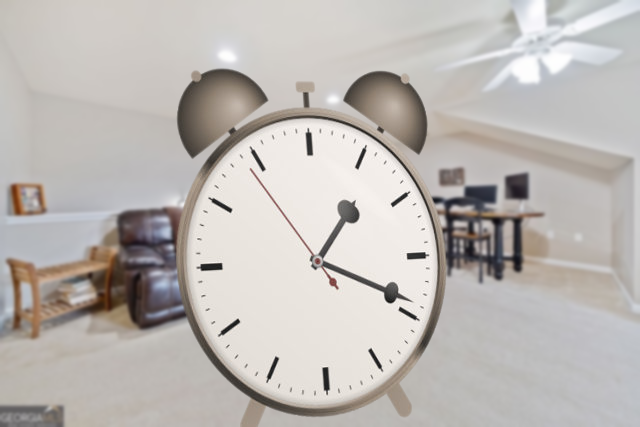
1h18m54s
